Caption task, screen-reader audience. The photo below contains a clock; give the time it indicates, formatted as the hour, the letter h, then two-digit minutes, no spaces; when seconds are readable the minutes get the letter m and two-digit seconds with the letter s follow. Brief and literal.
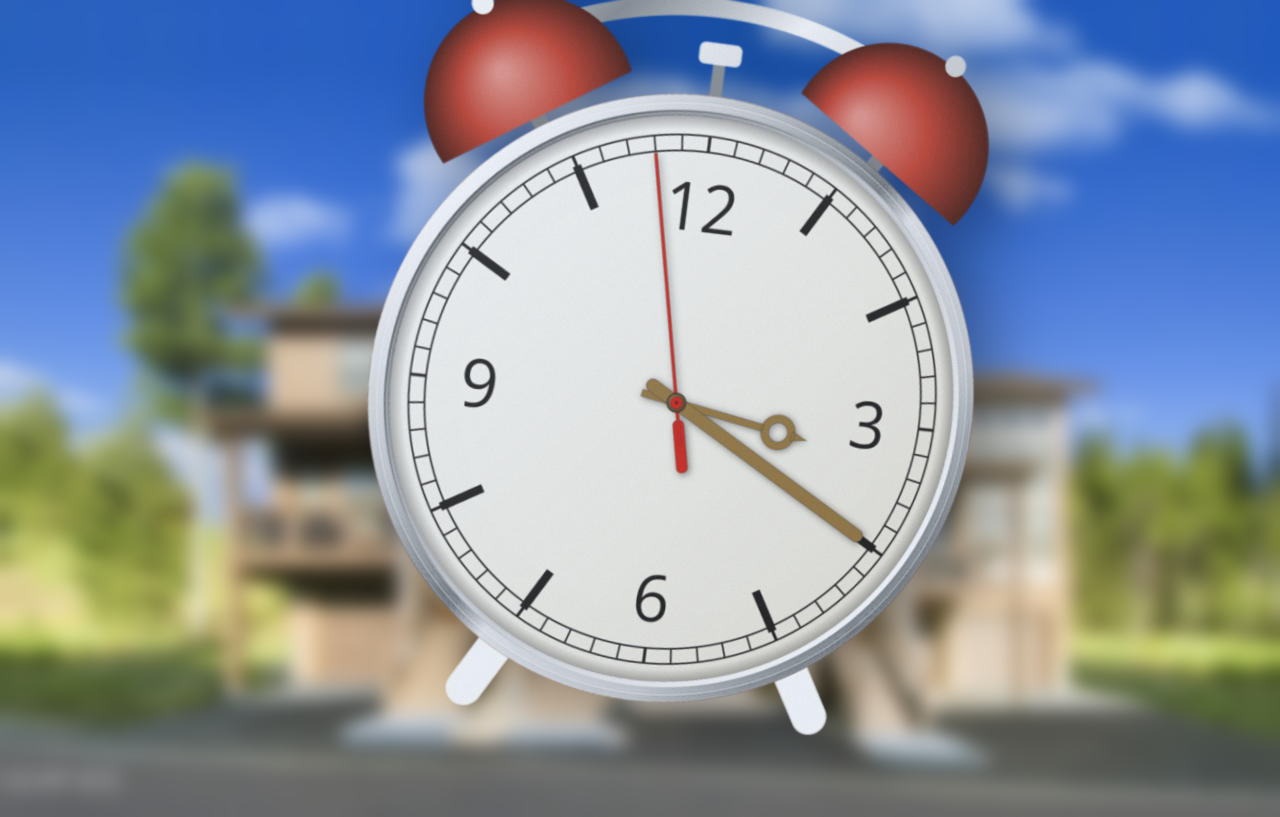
3h19m58s
